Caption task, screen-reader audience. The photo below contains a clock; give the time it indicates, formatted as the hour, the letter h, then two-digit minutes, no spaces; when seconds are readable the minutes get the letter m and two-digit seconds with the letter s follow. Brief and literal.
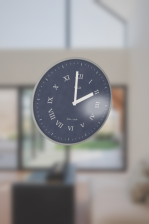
1h59
